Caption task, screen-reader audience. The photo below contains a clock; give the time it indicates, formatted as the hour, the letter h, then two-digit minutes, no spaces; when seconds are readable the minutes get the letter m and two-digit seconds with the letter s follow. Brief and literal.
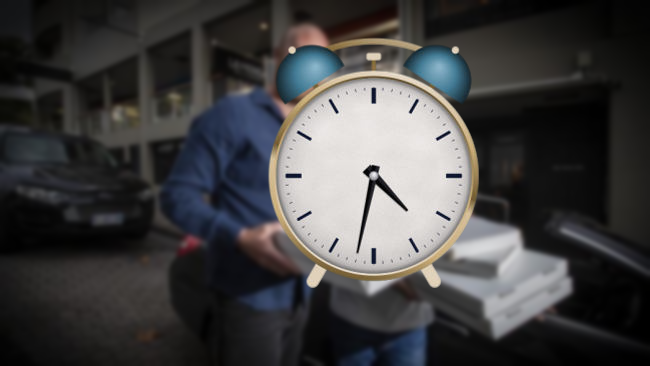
4h32
